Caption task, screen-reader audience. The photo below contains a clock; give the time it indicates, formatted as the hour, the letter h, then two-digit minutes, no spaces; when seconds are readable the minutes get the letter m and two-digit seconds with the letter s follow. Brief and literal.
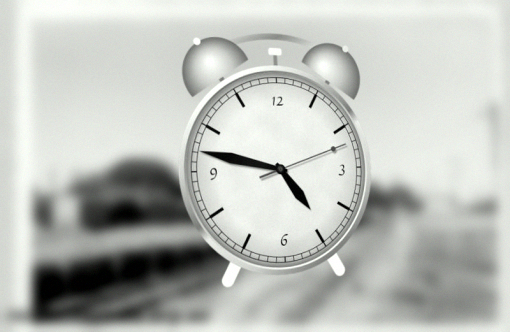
4h47m12s
